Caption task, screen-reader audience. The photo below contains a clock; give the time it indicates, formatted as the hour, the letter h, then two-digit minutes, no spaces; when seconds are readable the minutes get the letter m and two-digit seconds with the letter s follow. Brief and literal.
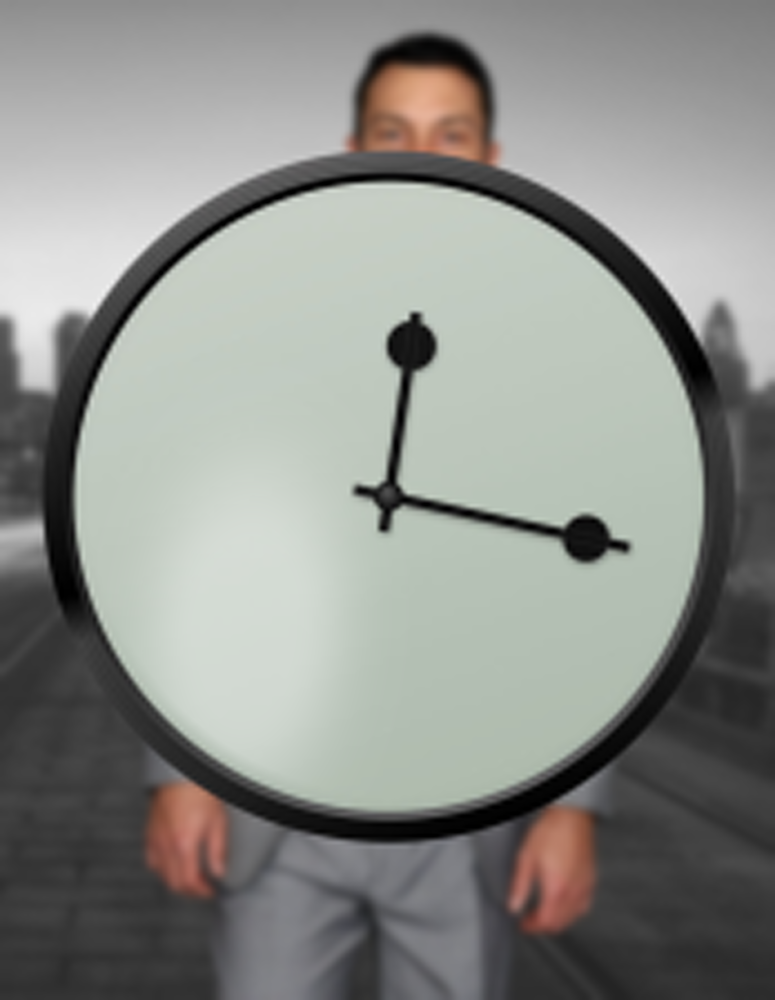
12h17
